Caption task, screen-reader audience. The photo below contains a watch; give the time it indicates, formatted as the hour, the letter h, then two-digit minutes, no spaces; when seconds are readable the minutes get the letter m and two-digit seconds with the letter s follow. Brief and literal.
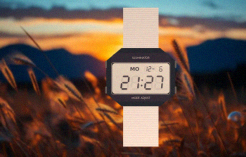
21h27
